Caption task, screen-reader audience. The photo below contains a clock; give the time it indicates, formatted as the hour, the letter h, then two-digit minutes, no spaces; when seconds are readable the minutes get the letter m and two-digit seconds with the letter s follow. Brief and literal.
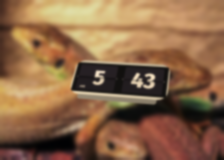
5h43
